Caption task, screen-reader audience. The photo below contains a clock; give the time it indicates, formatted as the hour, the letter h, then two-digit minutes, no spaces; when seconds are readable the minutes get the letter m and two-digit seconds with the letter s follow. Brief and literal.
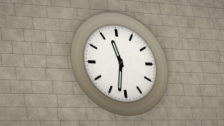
11h32
